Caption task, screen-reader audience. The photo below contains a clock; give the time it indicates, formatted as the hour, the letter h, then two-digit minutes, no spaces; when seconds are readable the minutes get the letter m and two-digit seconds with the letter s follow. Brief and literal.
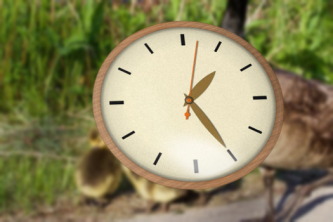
1h25m02s
